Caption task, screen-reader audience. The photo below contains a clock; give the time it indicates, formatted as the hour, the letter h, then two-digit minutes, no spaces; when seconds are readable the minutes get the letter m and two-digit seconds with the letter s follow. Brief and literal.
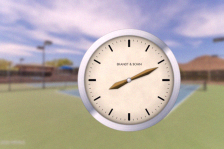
8h11
